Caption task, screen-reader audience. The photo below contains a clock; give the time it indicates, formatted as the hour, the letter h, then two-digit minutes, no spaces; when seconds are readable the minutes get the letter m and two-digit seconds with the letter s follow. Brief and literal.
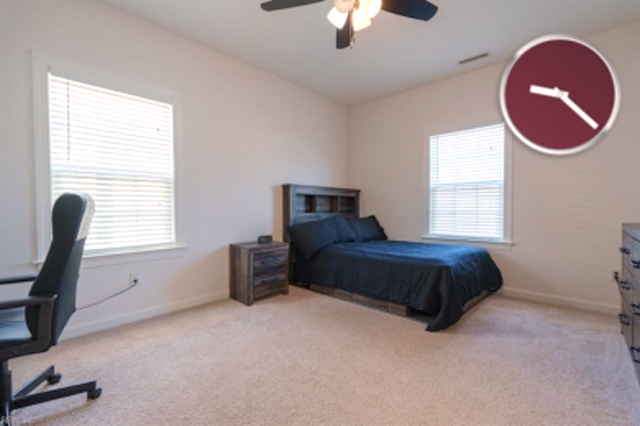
9h22
